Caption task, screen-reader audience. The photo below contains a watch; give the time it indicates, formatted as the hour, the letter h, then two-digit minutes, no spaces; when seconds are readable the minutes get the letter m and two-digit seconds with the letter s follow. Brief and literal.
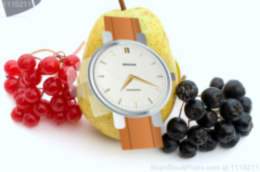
7h19
